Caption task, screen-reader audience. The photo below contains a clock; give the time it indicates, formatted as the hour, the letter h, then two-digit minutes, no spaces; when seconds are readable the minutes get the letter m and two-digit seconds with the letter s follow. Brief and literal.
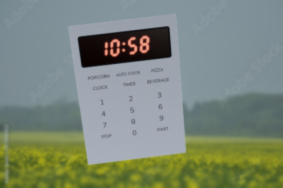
10h58
